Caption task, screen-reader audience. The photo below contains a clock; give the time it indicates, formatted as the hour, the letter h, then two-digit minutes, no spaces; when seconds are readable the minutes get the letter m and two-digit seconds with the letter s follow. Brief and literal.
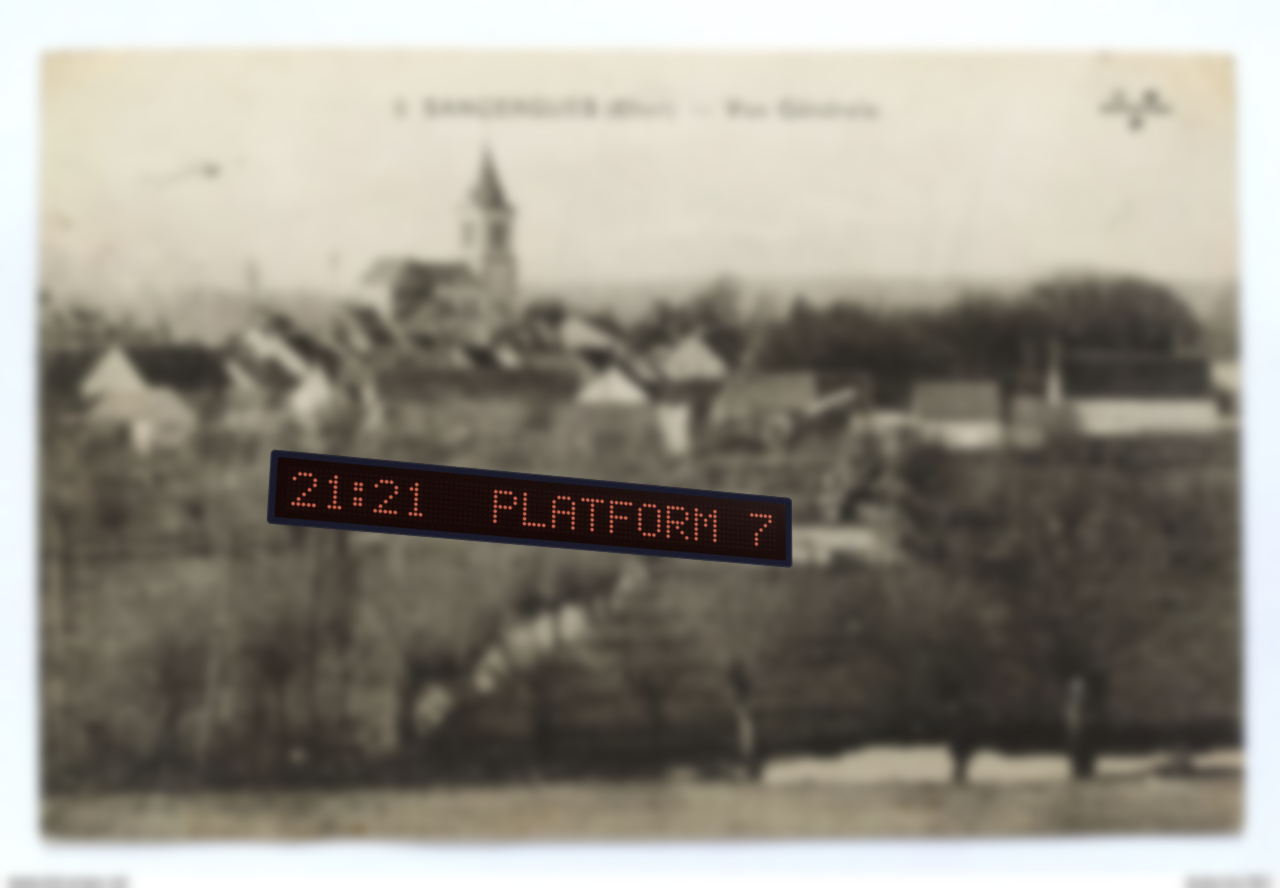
21h21
